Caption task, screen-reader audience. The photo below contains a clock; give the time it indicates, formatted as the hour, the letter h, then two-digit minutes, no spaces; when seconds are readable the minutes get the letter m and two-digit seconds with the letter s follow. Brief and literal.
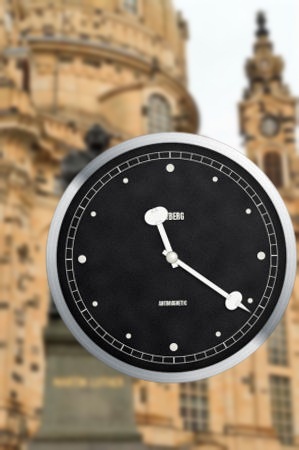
11h21
